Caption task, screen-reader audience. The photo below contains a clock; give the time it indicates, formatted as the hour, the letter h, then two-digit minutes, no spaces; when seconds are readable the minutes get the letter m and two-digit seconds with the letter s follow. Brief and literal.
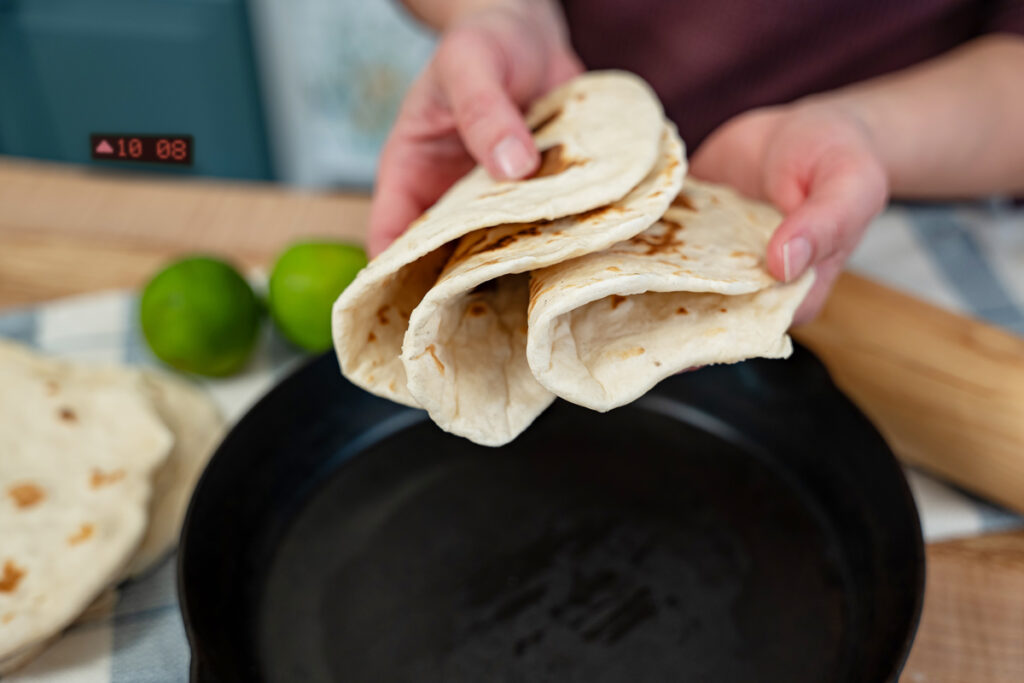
10h08
